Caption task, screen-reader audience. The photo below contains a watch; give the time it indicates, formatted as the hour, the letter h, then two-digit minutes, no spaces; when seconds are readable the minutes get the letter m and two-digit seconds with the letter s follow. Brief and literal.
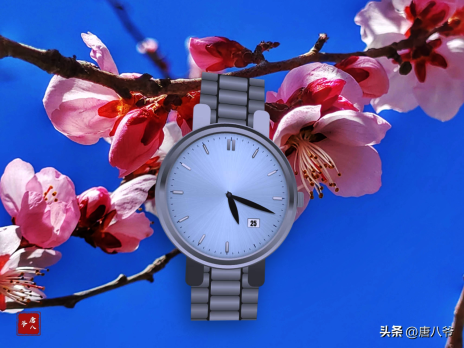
5h18
